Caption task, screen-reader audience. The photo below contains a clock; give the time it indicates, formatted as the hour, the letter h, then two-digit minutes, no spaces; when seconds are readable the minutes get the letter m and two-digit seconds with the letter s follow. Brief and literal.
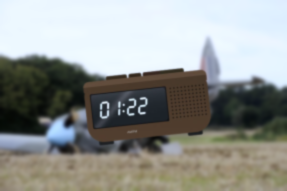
1h22
